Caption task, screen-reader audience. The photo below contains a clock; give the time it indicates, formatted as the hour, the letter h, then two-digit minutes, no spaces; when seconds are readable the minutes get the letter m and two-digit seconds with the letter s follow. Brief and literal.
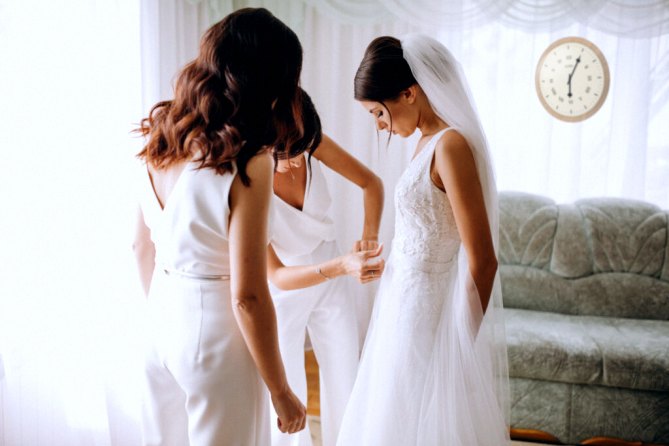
6h05
